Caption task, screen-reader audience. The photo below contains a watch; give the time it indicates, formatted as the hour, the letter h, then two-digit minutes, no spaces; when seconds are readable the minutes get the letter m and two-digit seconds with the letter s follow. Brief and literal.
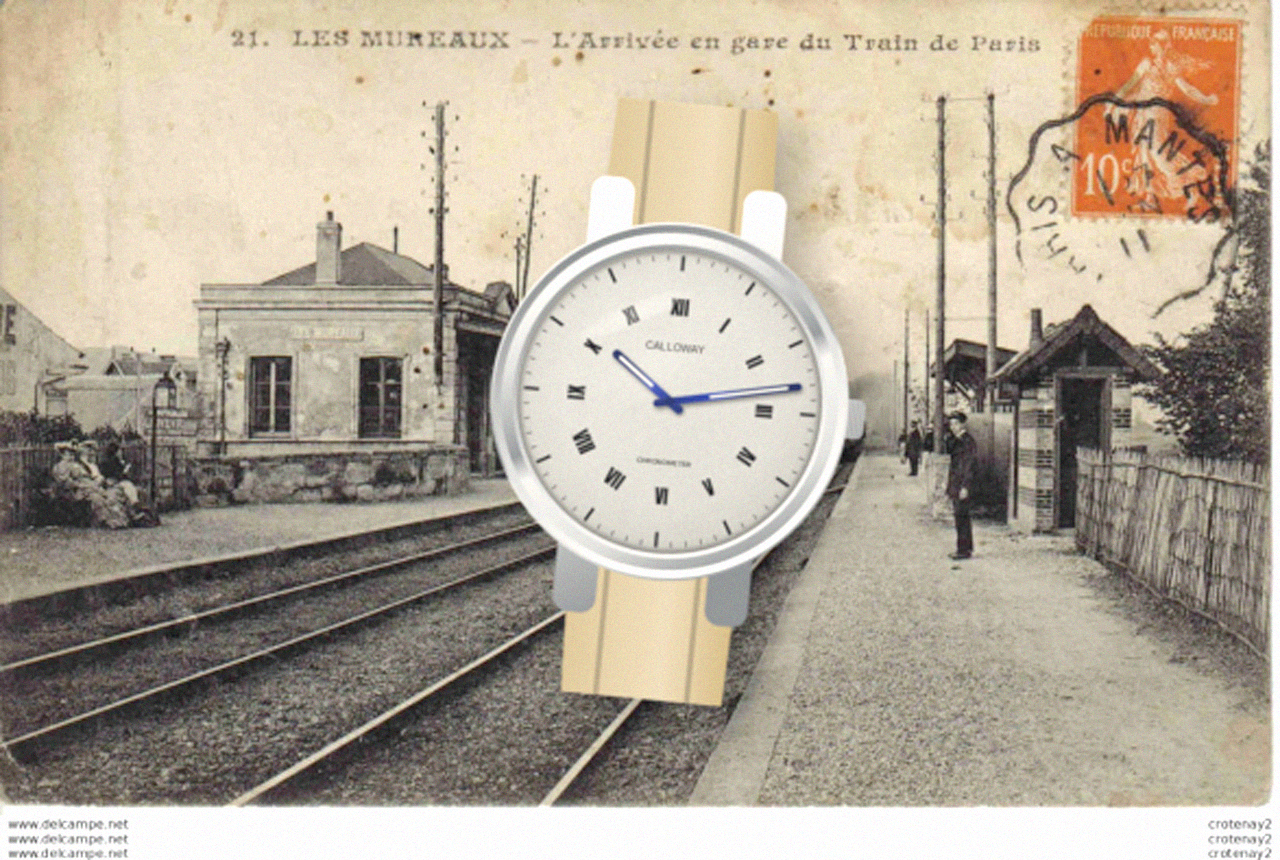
10h13
